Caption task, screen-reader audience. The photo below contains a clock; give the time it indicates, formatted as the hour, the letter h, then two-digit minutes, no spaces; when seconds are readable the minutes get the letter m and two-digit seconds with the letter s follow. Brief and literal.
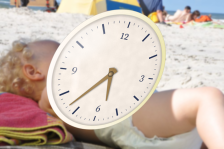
5h37
